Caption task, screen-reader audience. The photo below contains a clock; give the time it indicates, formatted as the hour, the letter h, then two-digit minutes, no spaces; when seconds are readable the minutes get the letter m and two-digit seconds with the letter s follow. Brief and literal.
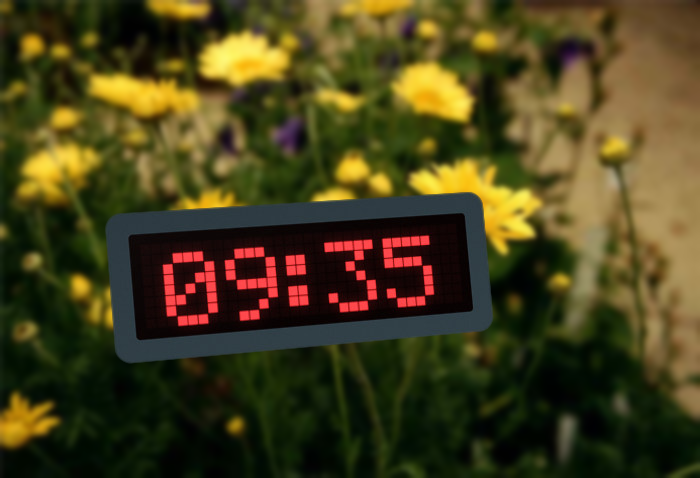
9h35
